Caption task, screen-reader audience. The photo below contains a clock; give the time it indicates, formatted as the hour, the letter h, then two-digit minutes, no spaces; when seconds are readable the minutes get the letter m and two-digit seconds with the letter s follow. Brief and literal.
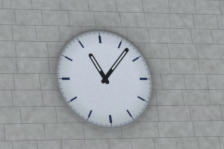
11h07
